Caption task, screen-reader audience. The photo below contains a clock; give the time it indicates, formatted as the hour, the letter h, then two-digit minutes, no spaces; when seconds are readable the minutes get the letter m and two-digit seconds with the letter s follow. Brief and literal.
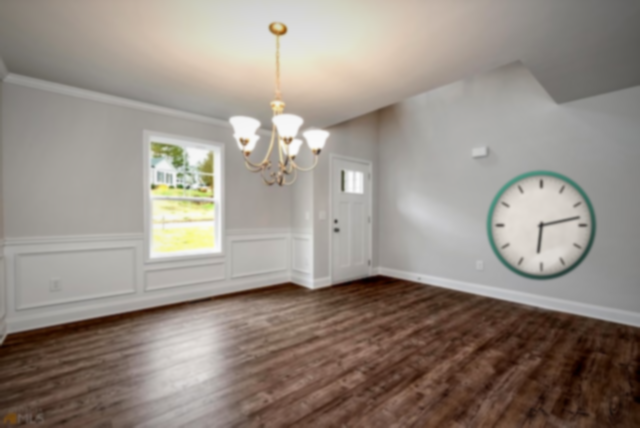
6h13
